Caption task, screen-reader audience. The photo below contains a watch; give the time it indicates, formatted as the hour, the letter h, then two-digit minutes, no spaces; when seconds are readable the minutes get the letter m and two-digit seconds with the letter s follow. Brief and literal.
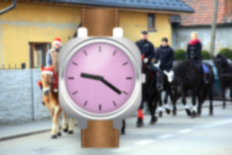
9h21
